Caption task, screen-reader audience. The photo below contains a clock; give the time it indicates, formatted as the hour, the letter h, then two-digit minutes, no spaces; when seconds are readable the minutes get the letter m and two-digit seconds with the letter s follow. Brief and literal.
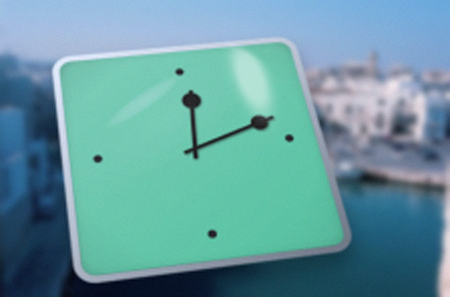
12h12
